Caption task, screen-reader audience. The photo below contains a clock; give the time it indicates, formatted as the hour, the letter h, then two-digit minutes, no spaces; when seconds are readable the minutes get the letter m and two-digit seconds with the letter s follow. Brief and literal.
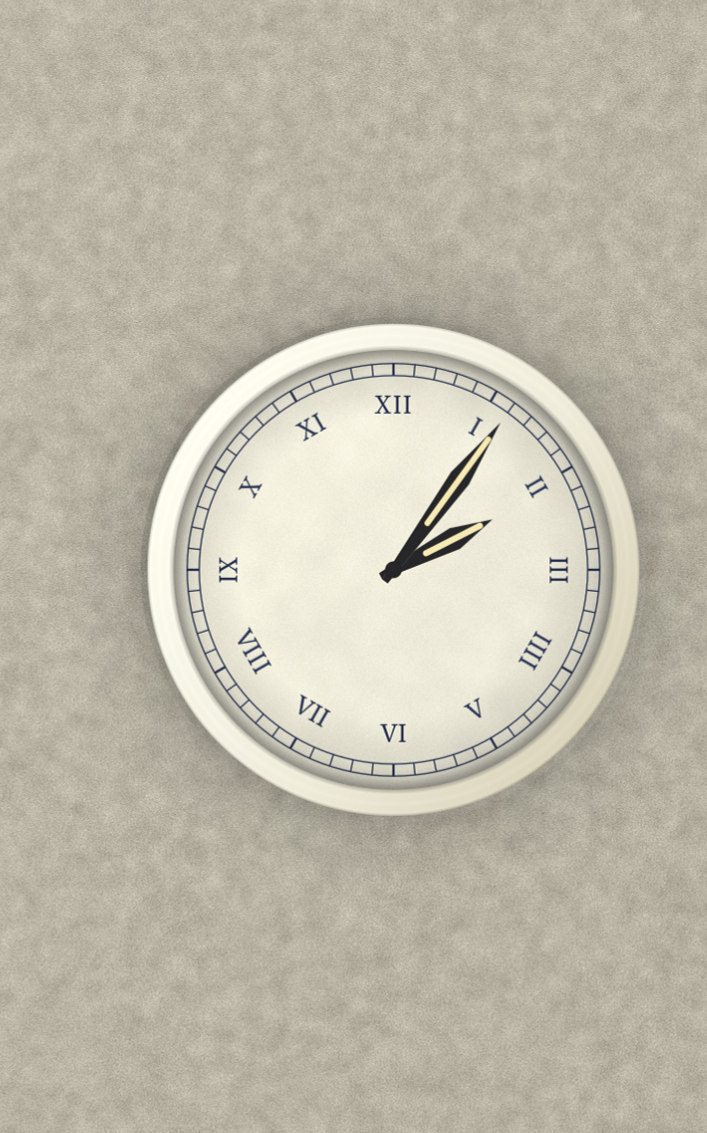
2h06
